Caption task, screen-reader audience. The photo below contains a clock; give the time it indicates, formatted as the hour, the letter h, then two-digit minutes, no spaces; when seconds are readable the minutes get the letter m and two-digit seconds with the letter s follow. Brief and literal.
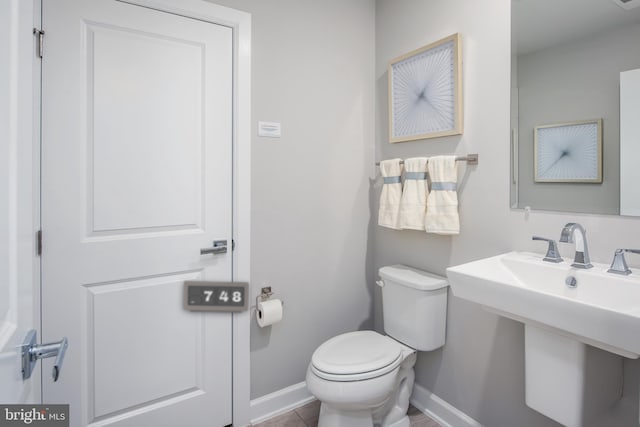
7h48
